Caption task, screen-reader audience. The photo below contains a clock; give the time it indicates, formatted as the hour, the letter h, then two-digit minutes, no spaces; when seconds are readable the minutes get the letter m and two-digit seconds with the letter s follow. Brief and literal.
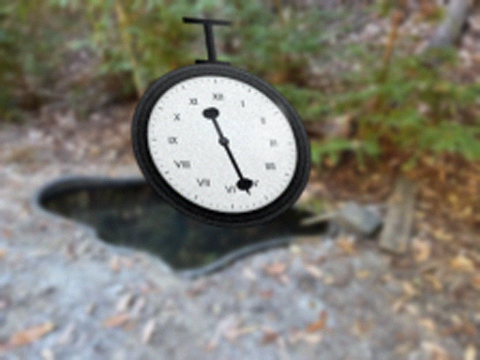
11h27
